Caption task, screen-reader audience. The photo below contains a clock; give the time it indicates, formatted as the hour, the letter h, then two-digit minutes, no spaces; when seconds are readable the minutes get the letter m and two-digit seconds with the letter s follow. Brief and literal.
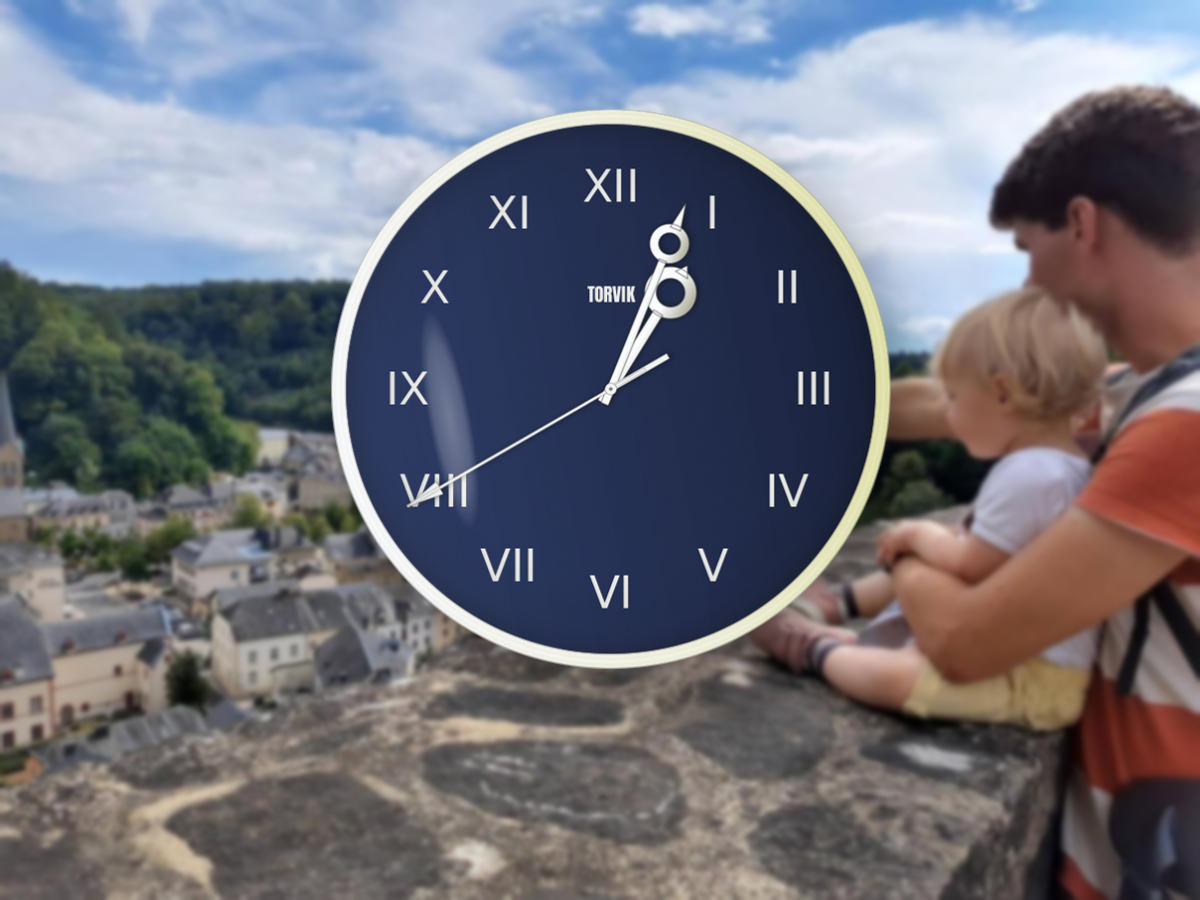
1h03m40s
